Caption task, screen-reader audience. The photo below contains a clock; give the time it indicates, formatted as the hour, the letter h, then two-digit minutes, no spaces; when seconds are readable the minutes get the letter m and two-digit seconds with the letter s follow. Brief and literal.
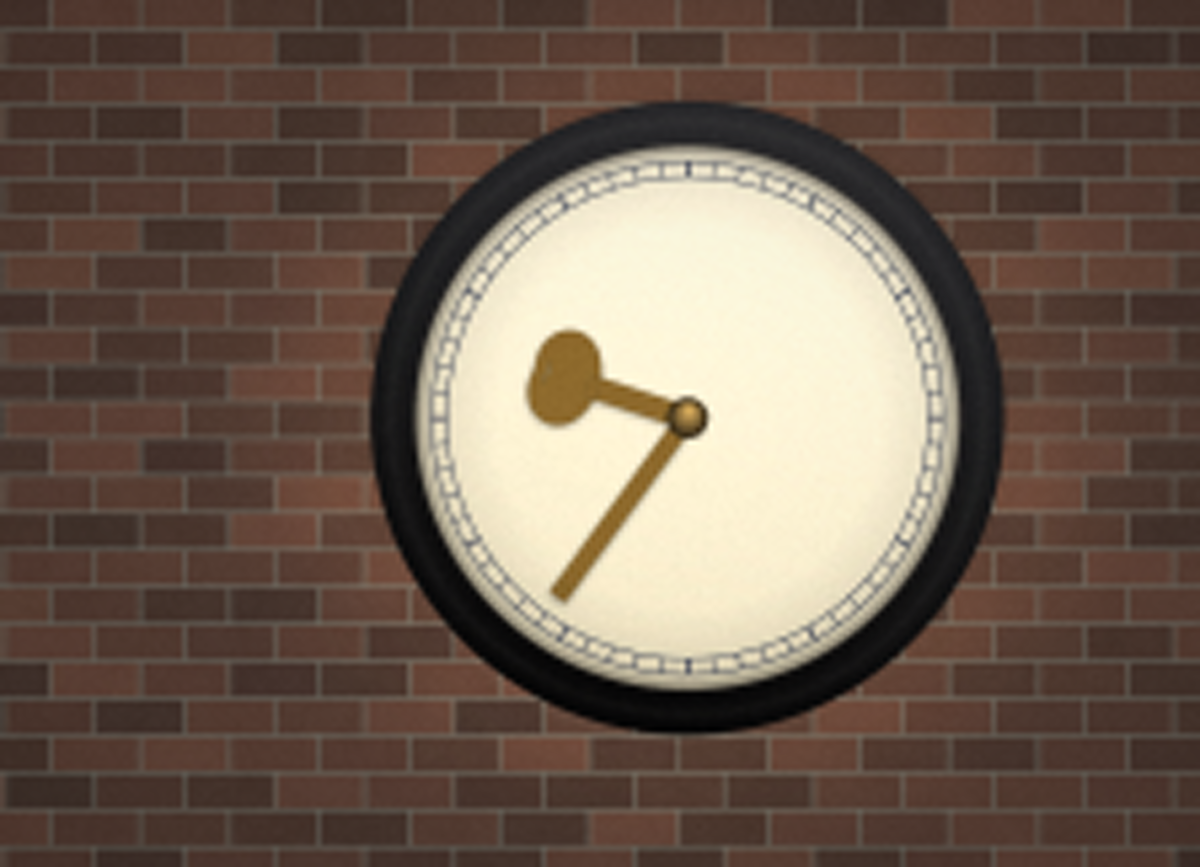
9h36
